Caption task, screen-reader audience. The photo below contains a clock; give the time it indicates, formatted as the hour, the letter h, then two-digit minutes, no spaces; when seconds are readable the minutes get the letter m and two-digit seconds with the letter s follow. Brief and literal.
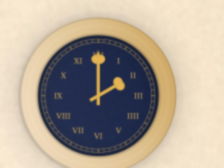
2h00
